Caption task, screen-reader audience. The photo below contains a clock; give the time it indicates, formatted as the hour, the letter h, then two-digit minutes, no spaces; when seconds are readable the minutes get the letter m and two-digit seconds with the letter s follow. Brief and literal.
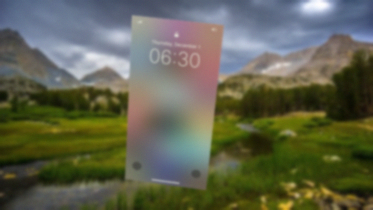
6h30
